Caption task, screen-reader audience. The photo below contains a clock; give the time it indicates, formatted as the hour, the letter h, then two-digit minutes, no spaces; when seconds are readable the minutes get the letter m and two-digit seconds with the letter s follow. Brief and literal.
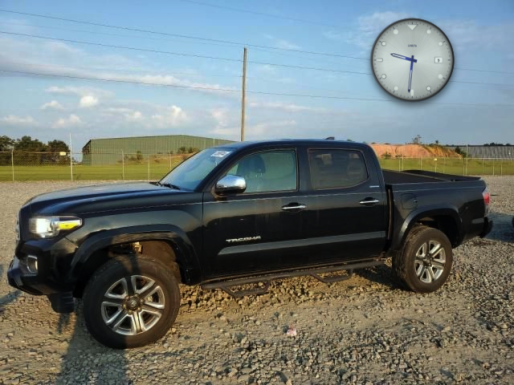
9h31
